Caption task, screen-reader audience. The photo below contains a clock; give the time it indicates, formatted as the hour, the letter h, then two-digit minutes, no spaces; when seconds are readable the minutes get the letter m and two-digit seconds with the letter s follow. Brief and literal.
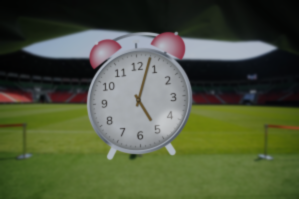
5h03
